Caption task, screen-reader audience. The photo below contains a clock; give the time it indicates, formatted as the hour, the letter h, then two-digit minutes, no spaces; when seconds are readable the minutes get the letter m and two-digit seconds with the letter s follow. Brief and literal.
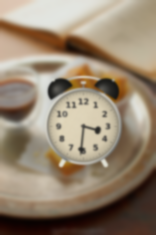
3h31
